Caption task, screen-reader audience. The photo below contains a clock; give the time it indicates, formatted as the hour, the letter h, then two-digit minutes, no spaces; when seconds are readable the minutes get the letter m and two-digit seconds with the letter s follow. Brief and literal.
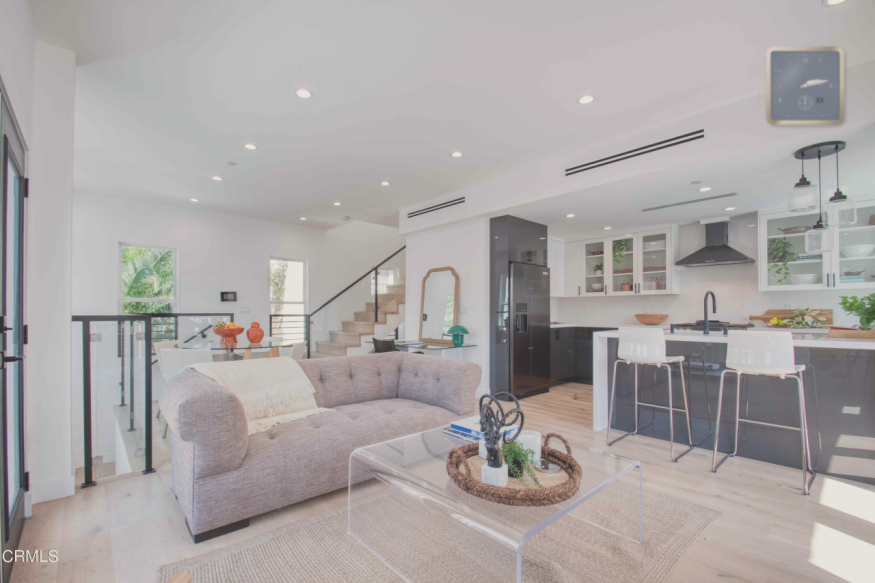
2h13
